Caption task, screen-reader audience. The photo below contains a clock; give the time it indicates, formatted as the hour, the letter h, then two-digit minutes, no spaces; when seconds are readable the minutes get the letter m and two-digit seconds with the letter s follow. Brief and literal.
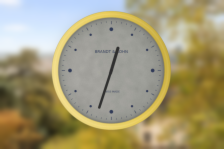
12h33
